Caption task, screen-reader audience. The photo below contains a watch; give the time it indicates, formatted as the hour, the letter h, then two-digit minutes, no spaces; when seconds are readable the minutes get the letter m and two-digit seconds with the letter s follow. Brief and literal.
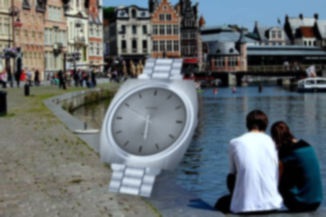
5h49
